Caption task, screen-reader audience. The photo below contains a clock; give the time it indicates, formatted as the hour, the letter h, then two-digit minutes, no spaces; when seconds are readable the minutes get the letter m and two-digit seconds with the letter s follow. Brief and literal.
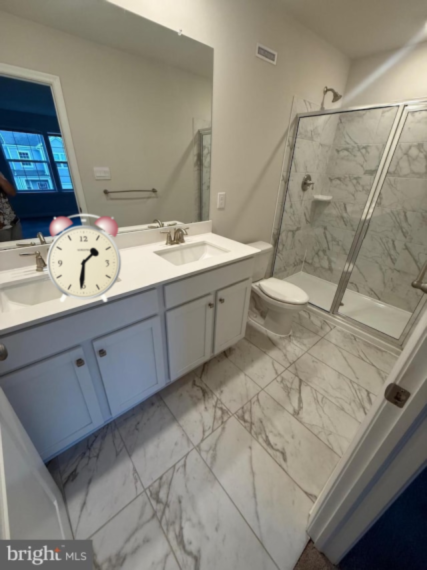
1h31
